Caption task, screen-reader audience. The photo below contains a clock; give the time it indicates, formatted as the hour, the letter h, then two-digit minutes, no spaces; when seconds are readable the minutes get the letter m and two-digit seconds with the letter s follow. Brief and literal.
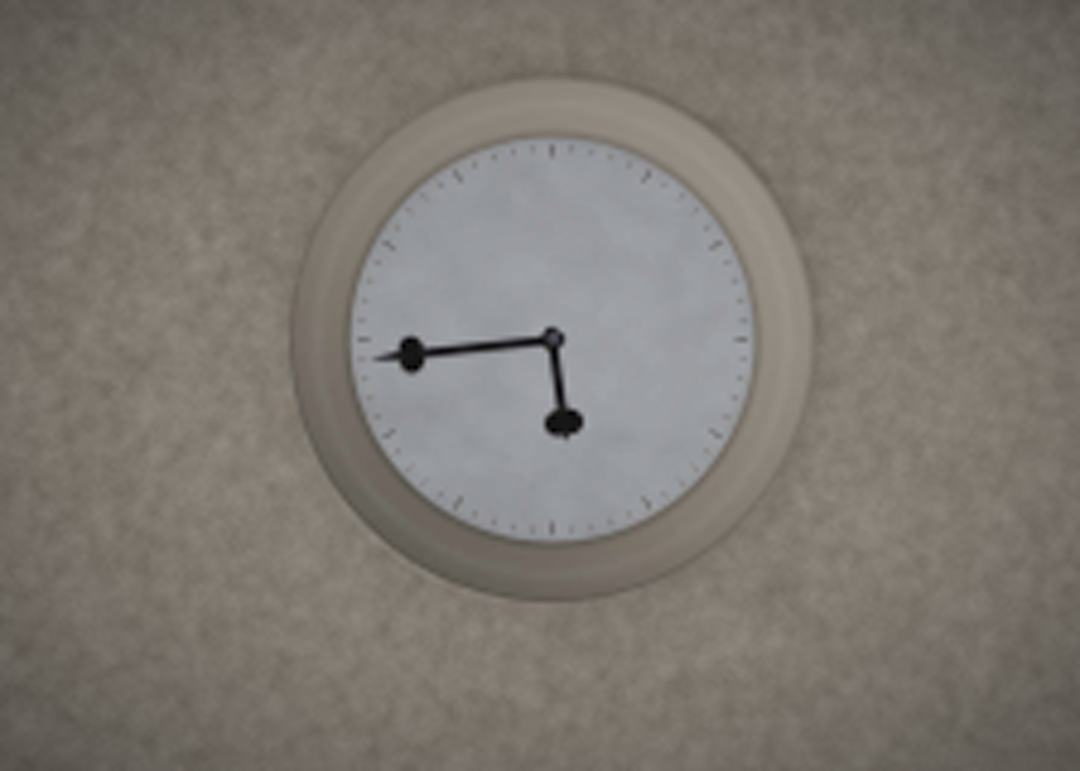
5h44
